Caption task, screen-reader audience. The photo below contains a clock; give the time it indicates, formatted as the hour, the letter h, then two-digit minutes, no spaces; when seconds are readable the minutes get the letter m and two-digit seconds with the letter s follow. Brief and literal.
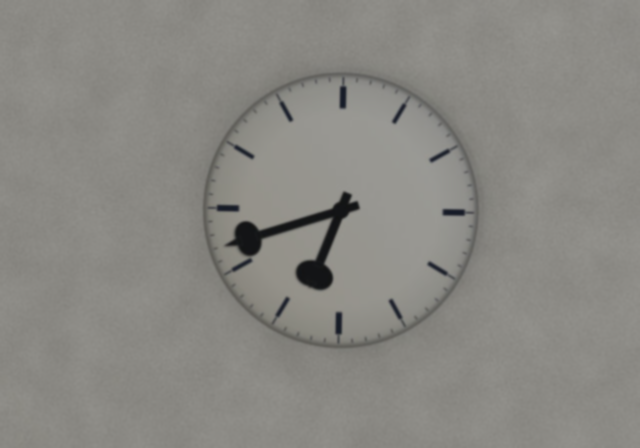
6h42
